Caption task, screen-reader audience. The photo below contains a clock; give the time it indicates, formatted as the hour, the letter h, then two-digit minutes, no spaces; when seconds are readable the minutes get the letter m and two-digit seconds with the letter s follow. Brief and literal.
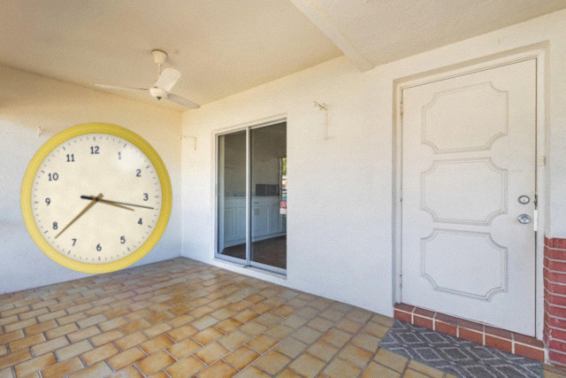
3h38m17s
